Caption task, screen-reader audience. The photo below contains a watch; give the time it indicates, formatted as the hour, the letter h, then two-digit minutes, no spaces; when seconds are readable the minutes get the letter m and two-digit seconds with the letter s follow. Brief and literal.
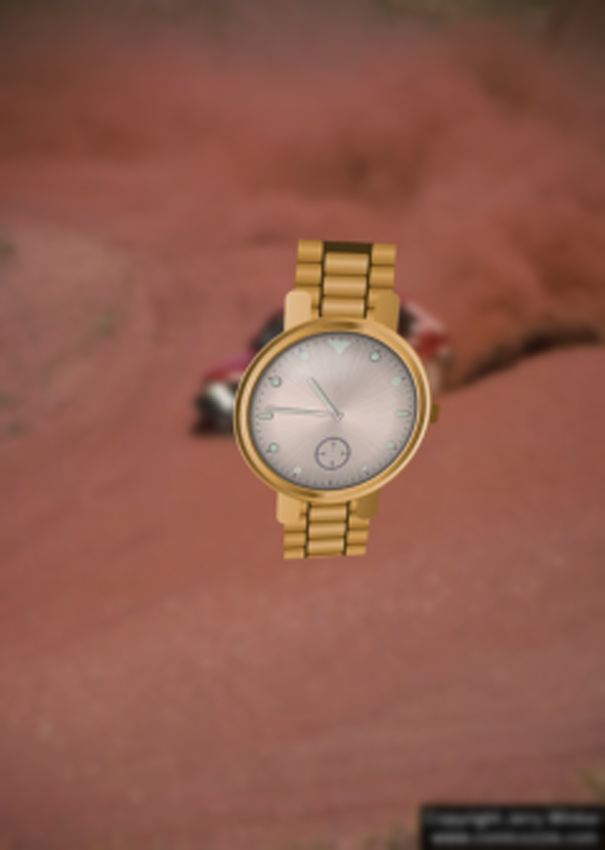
10h46
